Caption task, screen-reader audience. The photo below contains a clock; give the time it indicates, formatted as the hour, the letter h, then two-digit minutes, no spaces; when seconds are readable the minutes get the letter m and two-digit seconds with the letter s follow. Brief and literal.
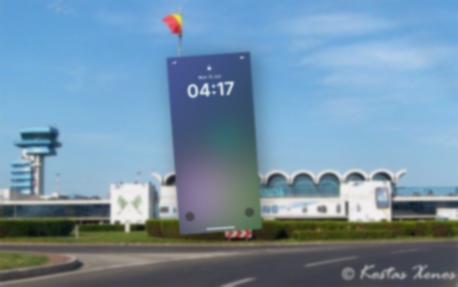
4h17
